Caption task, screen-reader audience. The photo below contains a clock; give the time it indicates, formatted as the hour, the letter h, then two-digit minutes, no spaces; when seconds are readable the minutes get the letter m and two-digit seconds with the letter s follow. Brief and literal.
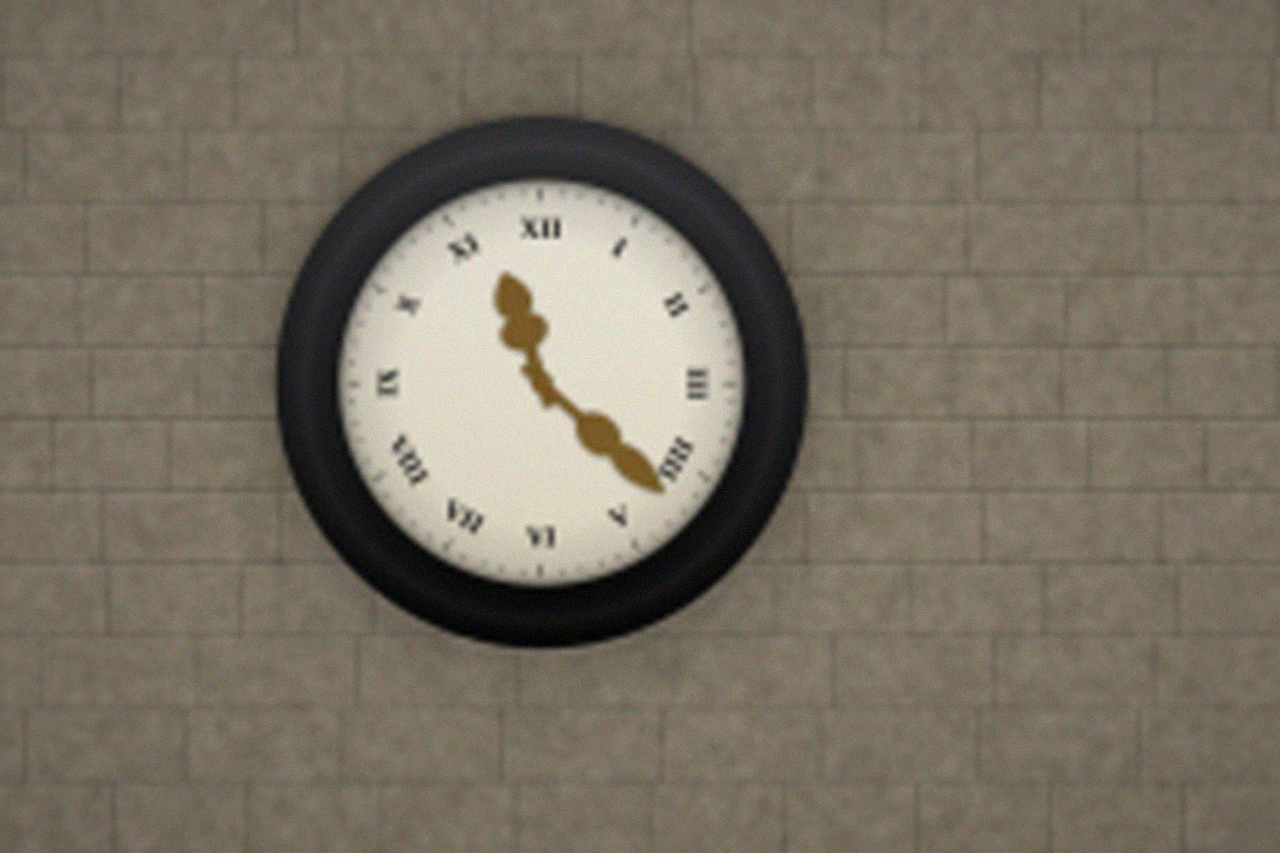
11h22
